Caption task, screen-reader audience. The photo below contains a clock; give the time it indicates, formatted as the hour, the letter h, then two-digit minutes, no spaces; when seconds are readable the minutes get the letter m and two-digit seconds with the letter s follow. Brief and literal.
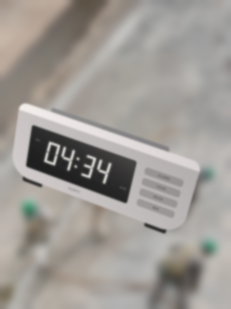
4h34
